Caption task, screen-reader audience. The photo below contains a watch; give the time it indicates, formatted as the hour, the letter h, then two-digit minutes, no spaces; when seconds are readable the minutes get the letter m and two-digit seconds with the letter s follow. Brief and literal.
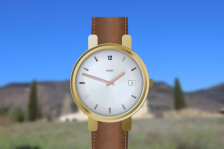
1h48
